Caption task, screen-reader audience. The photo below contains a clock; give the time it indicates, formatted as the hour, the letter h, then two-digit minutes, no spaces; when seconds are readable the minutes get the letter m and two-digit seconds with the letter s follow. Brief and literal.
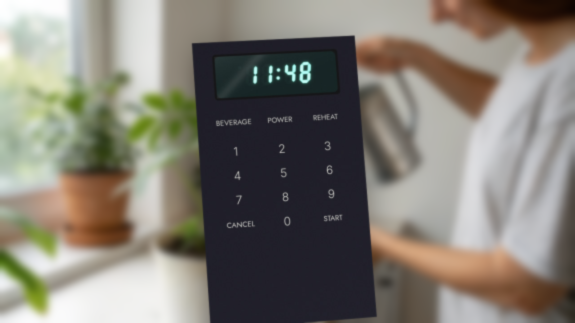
11h48
